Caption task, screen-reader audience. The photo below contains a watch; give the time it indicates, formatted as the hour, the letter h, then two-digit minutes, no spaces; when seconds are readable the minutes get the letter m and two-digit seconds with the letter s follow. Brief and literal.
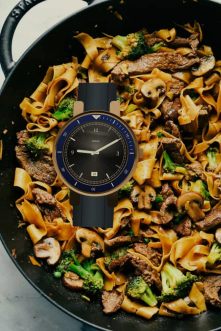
9h10
